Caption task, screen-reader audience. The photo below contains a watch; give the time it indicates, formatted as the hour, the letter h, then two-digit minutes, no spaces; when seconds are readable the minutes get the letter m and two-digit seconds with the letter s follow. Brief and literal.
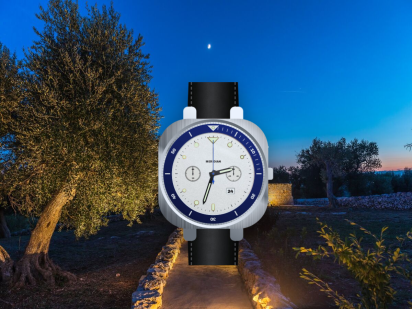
2h33
